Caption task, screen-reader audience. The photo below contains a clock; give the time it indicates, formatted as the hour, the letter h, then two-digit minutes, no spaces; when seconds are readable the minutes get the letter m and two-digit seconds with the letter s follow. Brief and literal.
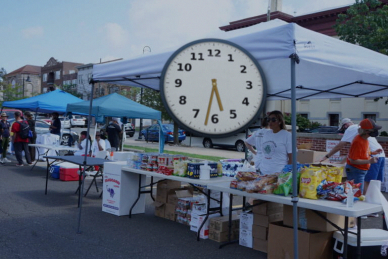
5h32
